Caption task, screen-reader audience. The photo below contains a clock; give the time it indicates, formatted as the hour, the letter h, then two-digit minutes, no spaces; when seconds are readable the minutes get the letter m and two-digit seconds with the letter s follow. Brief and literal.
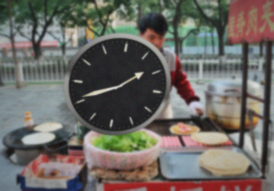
1h41
